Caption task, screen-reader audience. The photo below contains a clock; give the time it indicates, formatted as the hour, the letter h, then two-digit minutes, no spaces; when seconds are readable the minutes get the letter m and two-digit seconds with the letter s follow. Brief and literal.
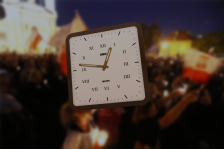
12h47
